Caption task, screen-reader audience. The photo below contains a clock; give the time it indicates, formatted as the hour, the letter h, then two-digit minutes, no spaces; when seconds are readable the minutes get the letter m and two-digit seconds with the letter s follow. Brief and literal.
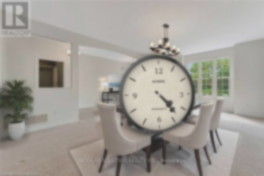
4h23
